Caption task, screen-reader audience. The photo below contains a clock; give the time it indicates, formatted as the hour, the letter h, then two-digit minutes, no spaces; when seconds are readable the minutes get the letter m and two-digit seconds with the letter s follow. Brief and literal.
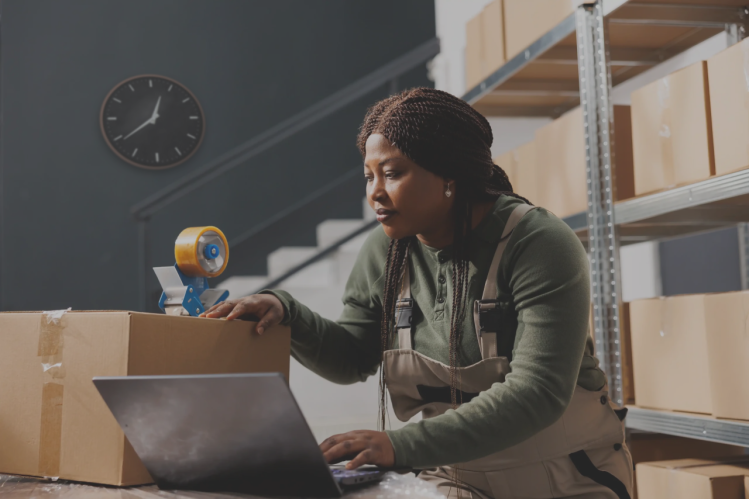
12h39
